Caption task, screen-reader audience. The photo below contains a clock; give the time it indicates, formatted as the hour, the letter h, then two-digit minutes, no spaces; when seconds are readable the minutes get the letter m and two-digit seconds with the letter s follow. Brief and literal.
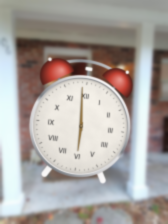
5h59
